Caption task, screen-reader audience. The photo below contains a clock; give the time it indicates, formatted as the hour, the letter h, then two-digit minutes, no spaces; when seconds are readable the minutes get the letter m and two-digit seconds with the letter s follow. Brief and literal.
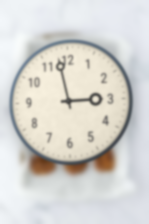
2h58
